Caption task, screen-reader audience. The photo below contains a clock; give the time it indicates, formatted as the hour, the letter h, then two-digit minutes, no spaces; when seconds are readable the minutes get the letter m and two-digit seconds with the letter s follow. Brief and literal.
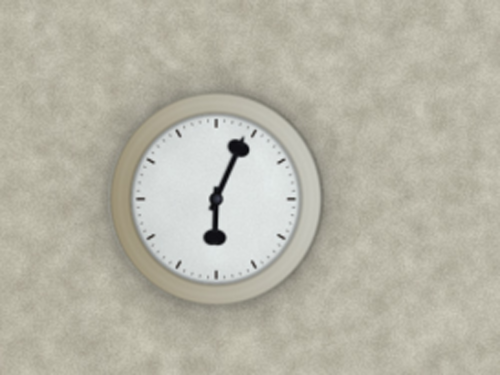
6h04
